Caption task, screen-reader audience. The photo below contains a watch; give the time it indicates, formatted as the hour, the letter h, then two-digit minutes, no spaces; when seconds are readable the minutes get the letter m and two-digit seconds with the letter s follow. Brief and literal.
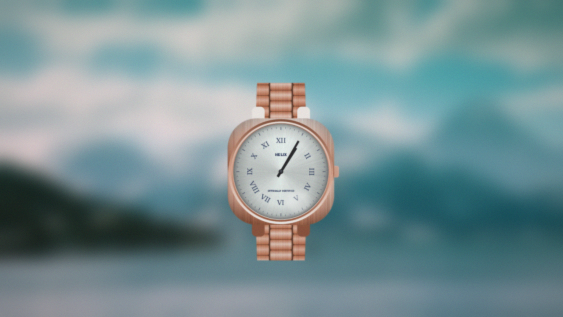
1h05
